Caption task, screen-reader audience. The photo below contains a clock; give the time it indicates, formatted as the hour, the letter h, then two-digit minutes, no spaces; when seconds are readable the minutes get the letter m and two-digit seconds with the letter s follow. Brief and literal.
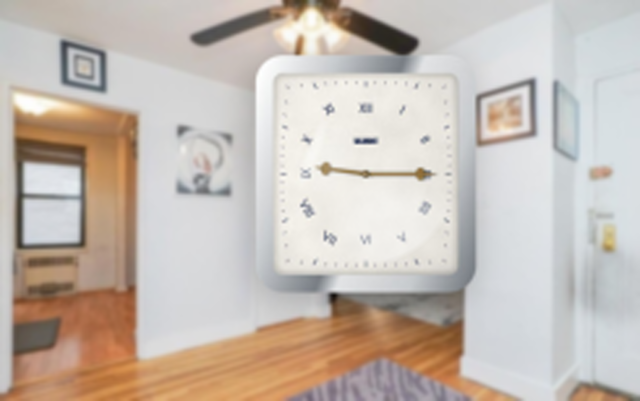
9h15
